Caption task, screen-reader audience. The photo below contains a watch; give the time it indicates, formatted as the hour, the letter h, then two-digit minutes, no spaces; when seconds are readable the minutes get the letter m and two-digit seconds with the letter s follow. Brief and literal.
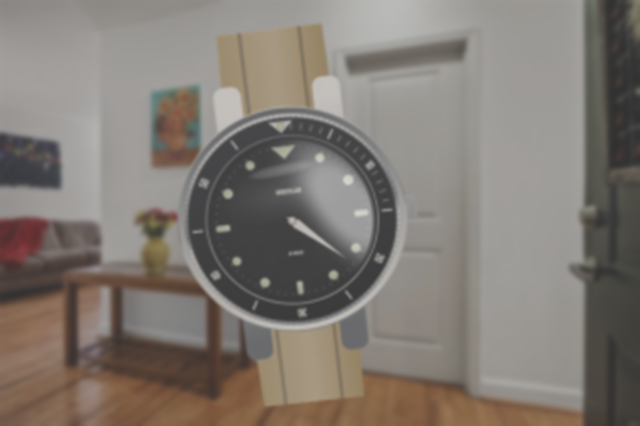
4h22
